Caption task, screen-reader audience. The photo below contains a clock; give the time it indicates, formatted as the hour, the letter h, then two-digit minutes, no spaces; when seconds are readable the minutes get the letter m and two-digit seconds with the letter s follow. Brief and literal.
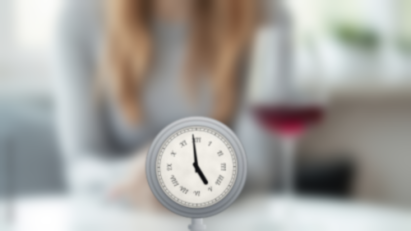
4h59
